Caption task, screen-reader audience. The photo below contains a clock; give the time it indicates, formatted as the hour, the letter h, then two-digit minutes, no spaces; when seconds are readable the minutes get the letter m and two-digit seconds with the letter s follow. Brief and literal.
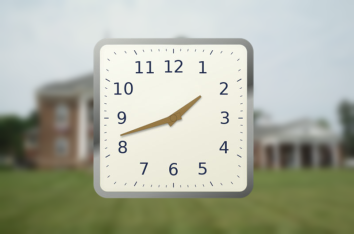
1h42
